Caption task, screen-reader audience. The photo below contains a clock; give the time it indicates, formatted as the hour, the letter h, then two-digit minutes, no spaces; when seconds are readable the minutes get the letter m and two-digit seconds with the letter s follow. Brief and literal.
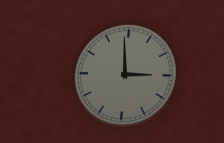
2h59
